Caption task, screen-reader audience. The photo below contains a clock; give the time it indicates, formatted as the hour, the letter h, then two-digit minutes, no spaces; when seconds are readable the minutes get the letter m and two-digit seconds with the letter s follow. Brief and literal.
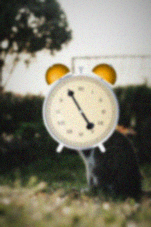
4h55
